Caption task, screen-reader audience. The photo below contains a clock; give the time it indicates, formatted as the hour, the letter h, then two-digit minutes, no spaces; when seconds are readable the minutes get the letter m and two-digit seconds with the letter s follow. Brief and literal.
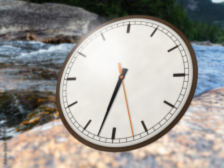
6h32m27s
